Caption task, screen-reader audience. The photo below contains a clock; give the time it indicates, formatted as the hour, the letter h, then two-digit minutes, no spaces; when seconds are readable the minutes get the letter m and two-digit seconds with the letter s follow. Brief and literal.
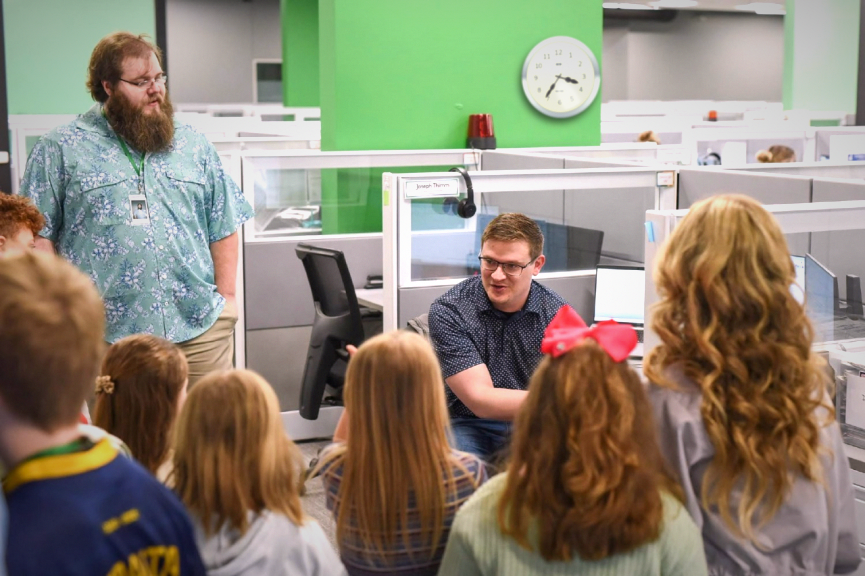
3h36
